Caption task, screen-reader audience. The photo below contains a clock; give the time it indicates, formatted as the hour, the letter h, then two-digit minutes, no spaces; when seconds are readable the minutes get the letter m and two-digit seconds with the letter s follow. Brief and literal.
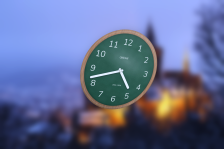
4h42
